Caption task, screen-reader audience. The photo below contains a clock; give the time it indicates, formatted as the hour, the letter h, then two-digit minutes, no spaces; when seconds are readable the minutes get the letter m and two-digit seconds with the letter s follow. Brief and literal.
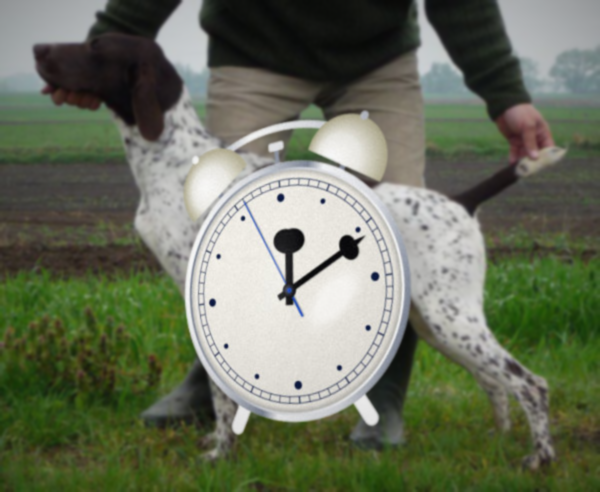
12h10m56s
